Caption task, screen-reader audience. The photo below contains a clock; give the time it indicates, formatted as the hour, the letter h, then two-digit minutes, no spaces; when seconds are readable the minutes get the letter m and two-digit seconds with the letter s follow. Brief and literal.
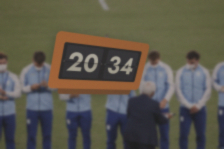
20h34
